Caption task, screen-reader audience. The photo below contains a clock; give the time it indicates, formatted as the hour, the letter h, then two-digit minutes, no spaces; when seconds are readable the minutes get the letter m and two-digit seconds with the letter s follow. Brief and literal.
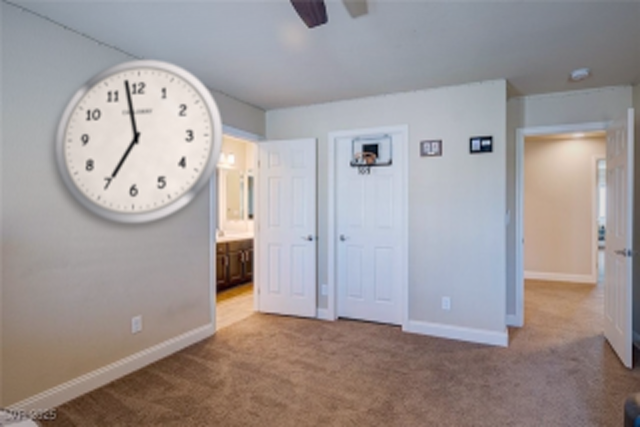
6h58
